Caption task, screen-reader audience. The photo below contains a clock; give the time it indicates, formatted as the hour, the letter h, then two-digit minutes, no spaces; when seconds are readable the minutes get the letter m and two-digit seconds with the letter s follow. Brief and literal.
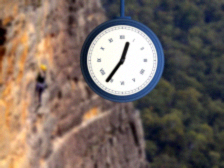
12h36
